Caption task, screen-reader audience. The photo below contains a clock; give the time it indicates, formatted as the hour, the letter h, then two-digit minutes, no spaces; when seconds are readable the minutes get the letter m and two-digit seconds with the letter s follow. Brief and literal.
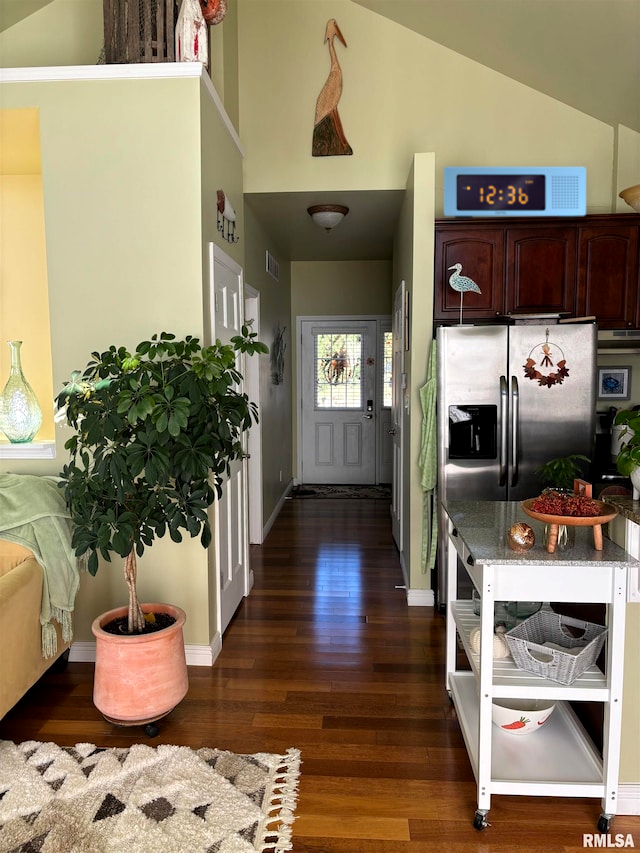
12h36
